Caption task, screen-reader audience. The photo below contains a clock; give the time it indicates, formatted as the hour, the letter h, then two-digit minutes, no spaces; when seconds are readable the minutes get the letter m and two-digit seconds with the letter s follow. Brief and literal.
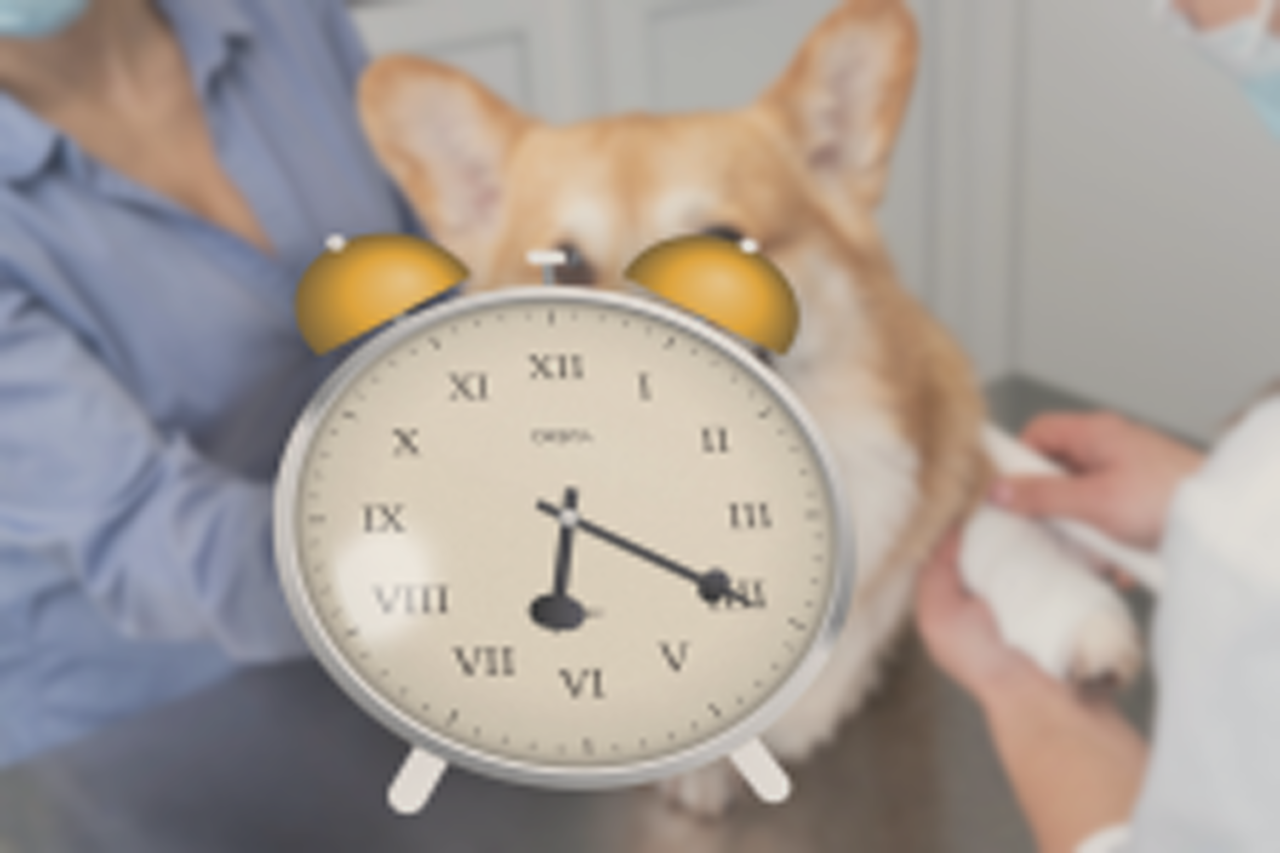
6h20
